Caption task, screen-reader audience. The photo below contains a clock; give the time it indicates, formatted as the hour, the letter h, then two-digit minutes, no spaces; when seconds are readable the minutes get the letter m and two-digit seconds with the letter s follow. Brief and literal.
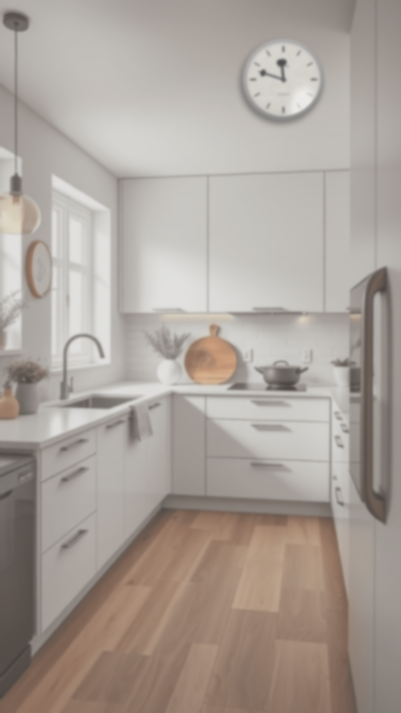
11h48
